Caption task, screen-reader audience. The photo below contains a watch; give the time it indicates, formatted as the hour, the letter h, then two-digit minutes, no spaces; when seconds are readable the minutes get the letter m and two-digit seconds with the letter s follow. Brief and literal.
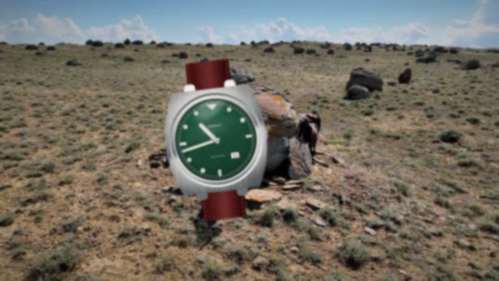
10h43
